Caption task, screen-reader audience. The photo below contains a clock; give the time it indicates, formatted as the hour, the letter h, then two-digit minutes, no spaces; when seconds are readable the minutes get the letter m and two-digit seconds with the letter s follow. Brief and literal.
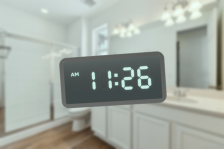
11h26
